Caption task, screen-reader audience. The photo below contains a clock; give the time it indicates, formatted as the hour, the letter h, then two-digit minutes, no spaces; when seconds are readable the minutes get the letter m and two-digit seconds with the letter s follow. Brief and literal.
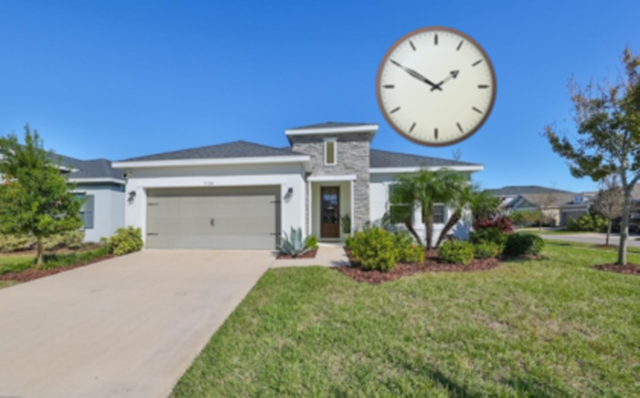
1h50
